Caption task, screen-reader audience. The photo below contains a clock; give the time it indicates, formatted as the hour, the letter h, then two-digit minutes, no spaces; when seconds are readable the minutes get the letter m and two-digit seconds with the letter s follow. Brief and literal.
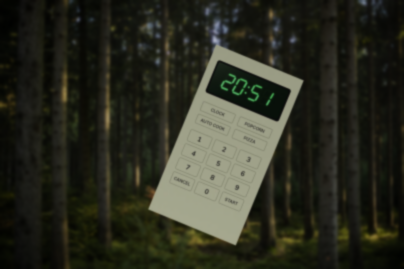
20h51
